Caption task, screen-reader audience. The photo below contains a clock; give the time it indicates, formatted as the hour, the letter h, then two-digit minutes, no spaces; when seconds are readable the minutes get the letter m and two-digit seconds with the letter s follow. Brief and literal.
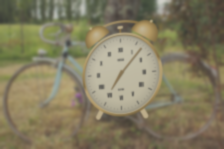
7h07
